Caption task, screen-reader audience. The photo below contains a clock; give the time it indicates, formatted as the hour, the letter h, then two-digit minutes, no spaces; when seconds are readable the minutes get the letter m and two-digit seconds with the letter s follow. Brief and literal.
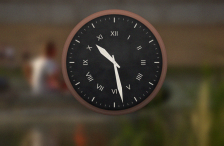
10h28
